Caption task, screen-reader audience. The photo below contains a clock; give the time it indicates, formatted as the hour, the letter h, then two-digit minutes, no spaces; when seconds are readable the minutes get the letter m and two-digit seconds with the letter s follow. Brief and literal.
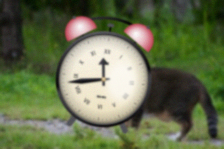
11h43
